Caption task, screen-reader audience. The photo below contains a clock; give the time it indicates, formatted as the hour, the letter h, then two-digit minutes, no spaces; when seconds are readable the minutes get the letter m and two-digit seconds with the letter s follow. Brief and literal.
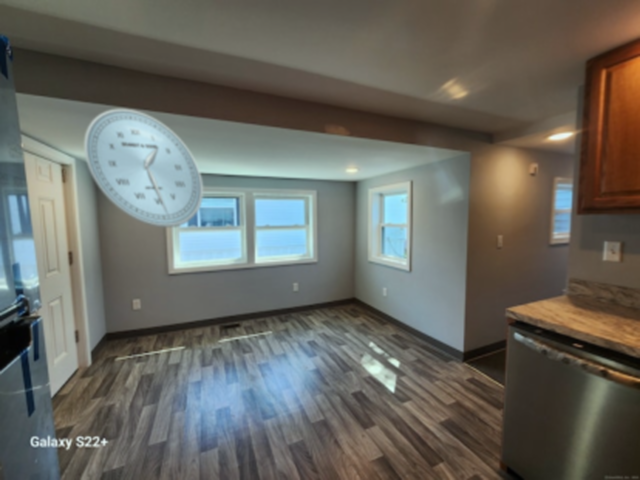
1h29
